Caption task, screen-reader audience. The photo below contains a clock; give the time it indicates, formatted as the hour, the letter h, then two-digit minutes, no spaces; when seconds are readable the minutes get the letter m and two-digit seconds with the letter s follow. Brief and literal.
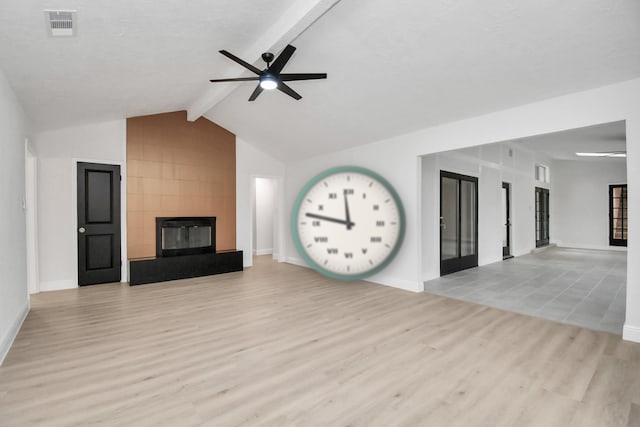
11h47
